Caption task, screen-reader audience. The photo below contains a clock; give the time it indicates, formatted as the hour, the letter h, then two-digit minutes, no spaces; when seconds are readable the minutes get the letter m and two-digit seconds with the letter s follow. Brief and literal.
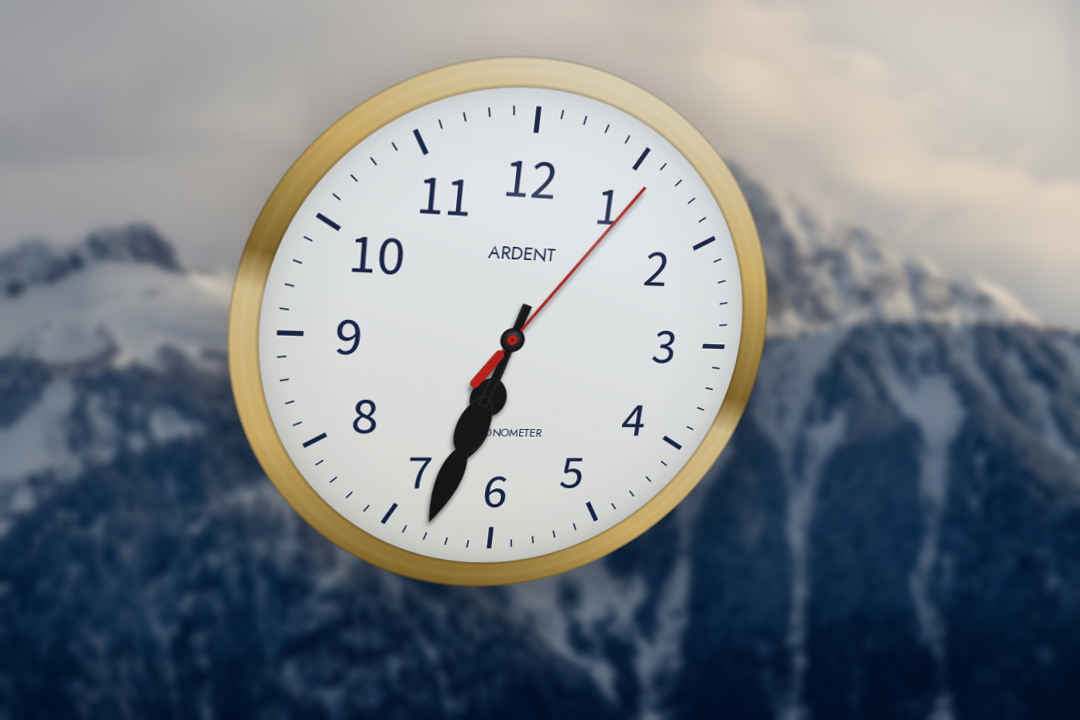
6h33m06s
